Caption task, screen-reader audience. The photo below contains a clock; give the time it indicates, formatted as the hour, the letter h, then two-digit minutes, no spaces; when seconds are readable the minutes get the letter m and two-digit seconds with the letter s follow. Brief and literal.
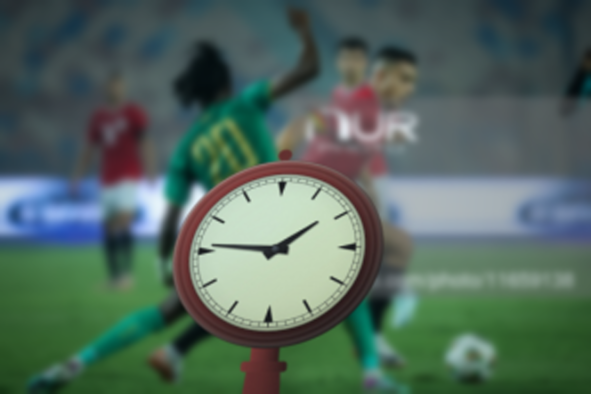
1h46
